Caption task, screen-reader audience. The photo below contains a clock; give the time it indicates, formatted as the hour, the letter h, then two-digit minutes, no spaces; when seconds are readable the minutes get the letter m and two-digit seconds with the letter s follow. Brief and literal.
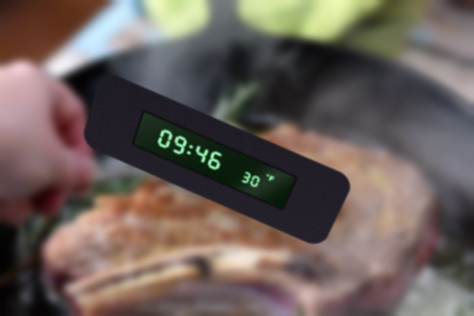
9h46
